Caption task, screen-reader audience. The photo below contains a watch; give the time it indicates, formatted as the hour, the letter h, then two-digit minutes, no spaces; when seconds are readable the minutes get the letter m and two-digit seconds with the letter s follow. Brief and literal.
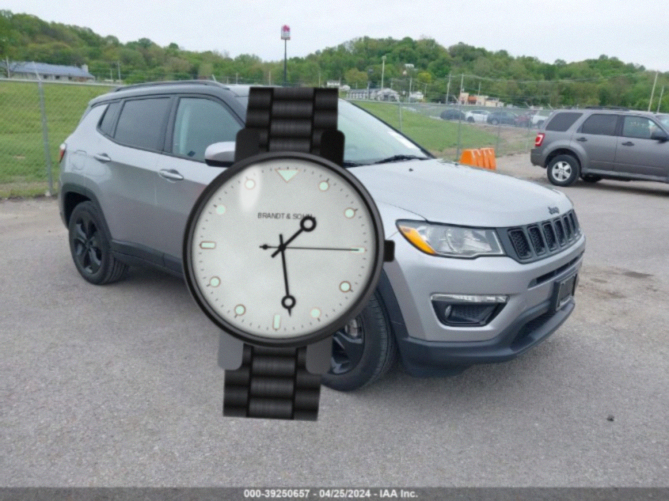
1h28m15s
